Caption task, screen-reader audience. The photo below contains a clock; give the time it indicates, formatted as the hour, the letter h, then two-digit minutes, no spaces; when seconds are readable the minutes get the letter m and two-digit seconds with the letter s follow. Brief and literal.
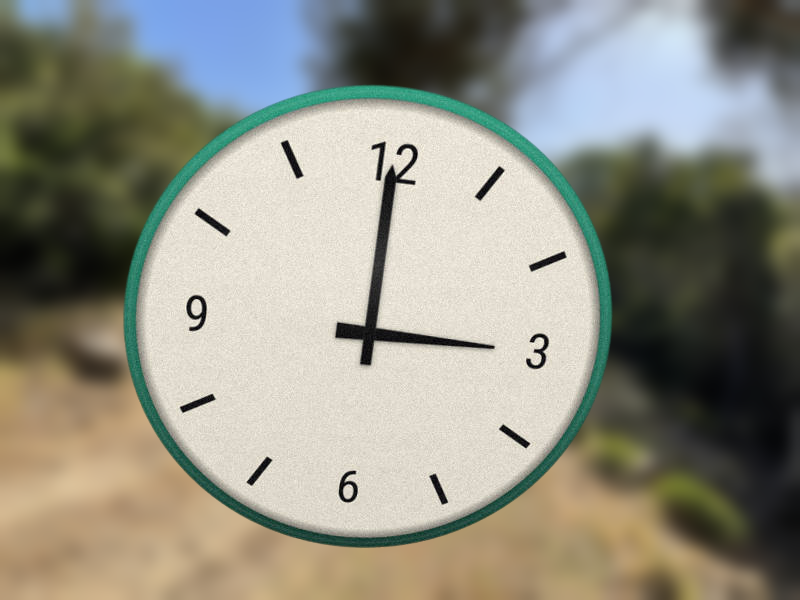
3h00
